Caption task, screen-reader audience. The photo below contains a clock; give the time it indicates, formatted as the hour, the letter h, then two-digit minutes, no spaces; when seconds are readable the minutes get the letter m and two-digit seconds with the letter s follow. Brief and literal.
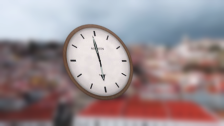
5h59
